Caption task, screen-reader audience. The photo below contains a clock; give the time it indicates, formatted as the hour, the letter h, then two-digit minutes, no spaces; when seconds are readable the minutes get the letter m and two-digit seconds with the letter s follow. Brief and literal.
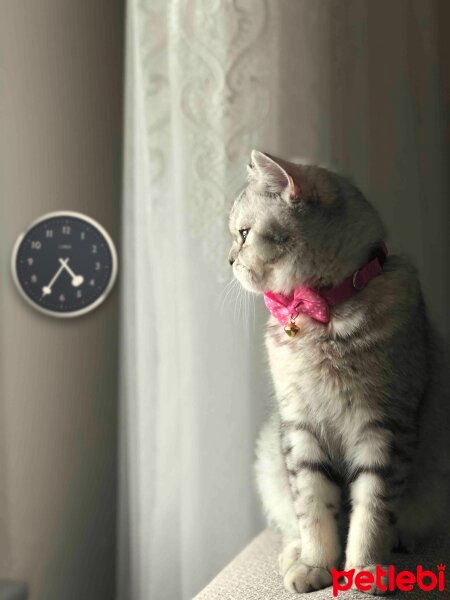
4h35
